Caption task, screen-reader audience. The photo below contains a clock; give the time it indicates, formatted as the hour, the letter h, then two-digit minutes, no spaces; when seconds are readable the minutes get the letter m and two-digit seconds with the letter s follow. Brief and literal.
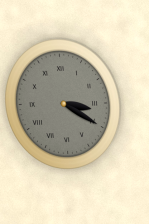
3h20
